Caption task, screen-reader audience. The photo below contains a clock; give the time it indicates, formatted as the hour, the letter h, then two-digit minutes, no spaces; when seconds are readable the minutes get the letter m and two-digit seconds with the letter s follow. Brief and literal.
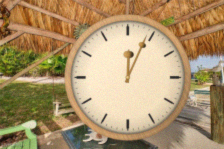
12h04
